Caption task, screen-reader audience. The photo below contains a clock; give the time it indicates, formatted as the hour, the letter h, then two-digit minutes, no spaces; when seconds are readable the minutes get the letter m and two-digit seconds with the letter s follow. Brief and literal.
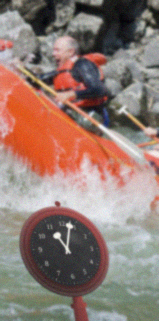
11h03
